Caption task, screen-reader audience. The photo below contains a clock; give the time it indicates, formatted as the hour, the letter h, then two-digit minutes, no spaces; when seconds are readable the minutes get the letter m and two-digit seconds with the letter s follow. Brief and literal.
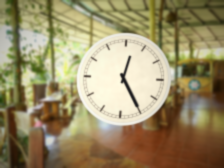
12h25
